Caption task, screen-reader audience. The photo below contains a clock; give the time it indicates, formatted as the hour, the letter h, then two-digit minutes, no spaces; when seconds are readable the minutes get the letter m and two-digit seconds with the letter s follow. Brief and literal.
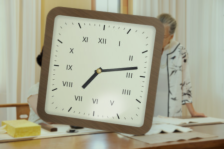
7h13
